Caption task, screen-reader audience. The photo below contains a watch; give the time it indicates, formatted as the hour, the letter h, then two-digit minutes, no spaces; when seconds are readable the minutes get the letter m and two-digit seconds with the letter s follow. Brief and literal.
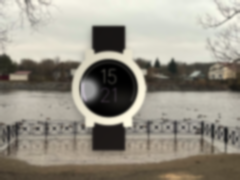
15h21
